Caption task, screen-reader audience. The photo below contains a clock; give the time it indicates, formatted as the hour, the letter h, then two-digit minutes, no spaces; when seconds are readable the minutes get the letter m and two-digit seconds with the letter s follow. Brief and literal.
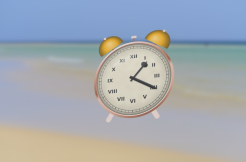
1h20
